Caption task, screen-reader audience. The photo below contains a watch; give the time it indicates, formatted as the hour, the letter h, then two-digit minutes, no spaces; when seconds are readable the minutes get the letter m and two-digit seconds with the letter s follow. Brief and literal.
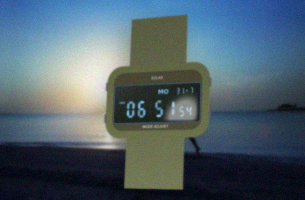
6h51m54s
